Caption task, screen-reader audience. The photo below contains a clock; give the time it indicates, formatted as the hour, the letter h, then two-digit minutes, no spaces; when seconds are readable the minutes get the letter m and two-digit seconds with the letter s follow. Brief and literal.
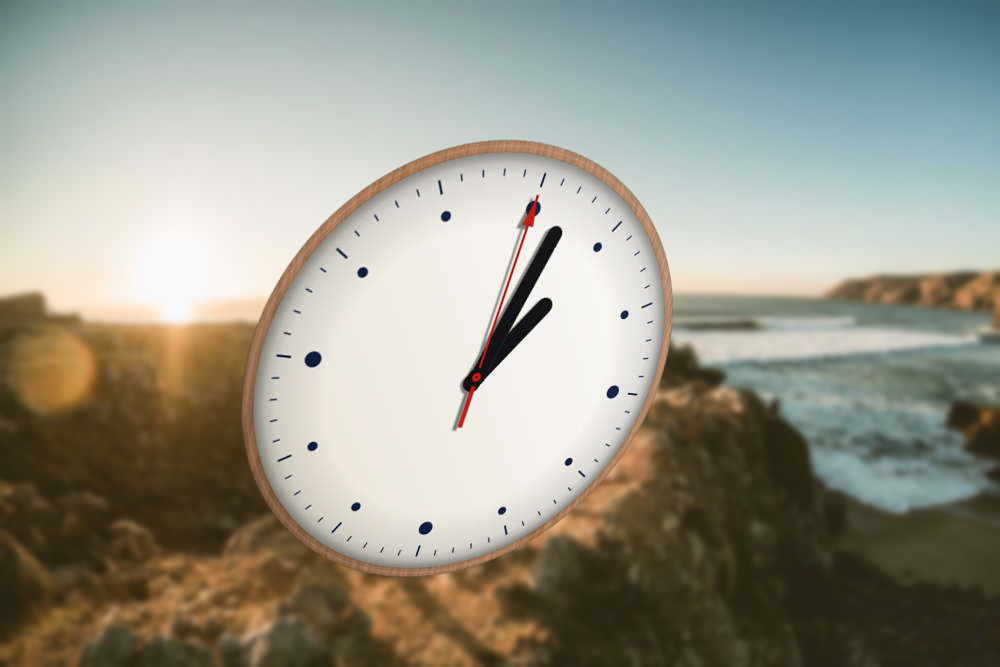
1h02m00s
